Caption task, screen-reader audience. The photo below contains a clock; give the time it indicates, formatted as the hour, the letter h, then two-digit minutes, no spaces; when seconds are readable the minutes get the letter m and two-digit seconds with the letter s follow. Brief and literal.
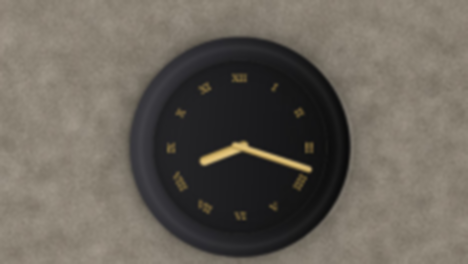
8h18
